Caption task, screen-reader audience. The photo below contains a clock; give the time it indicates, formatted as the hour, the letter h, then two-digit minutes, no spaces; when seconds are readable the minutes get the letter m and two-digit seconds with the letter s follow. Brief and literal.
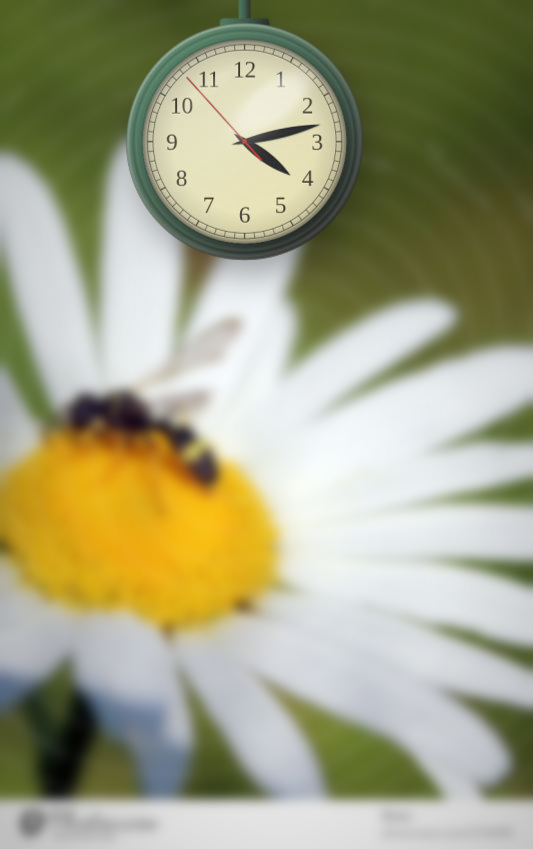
4h12m53s
